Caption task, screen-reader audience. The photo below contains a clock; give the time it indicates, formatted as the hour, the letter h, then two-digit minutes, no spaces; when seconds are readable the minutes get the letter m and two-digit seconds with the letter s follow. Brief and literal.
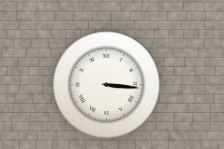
3h16
